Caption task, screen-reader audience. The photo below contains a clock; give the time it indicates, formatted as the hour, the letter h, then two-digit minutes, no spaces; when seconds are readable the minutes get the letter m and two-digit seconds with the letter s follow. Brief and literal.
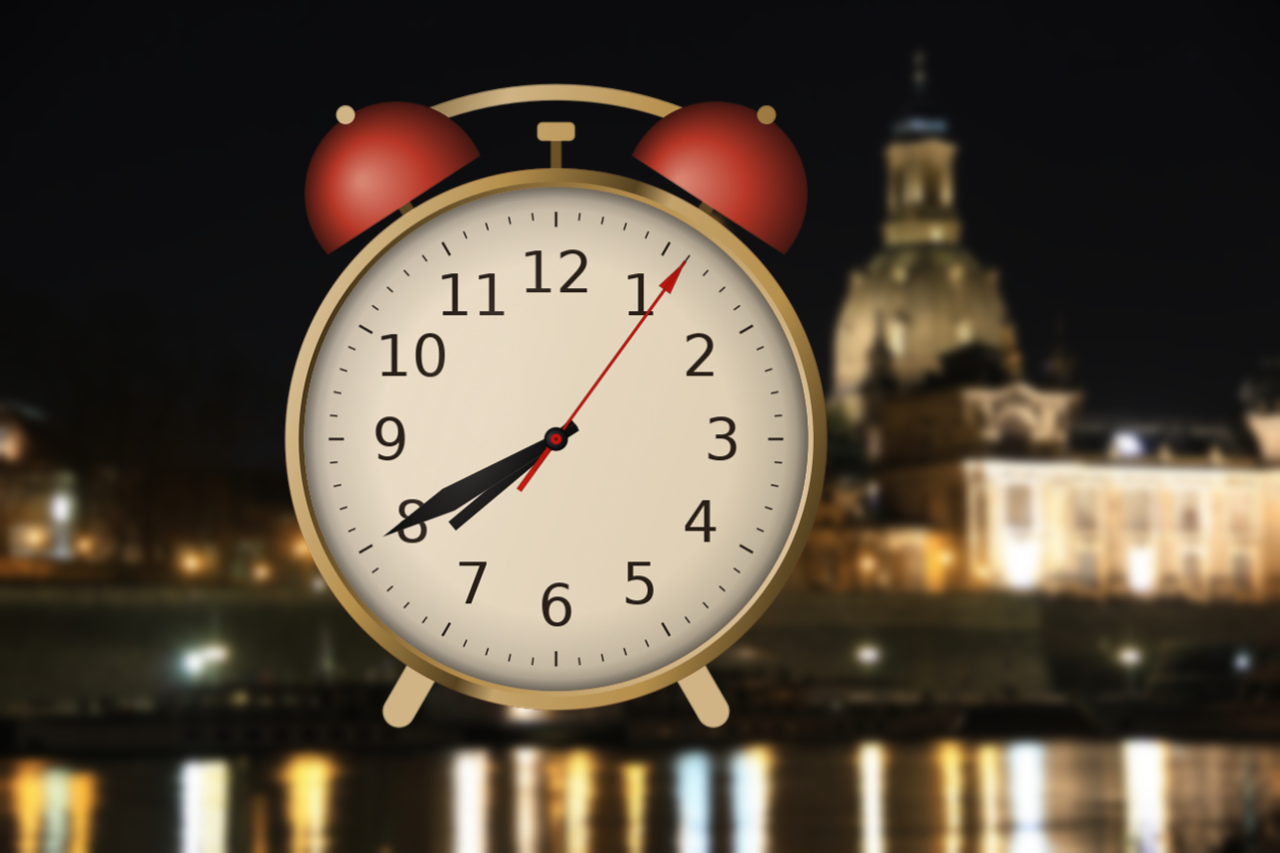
7h40m06s
